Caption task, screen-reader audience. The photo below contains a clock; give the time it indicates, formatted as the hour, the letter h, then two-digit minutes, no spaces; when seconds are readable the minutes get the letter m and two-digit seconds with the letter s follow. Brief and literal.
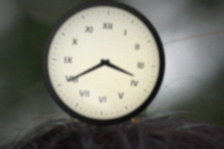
3h40
